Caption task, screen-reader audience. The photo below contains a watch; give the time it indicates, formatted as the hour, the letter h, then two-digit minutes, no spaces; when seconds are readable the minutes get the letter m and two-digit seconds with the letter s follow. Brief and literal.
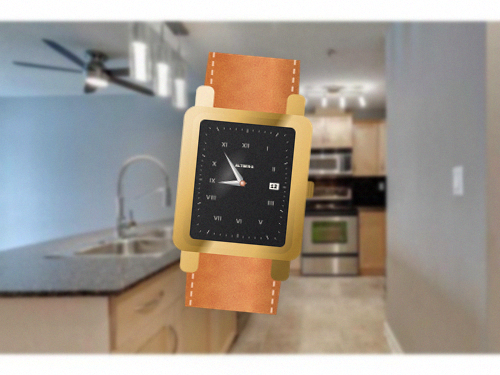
8h54
